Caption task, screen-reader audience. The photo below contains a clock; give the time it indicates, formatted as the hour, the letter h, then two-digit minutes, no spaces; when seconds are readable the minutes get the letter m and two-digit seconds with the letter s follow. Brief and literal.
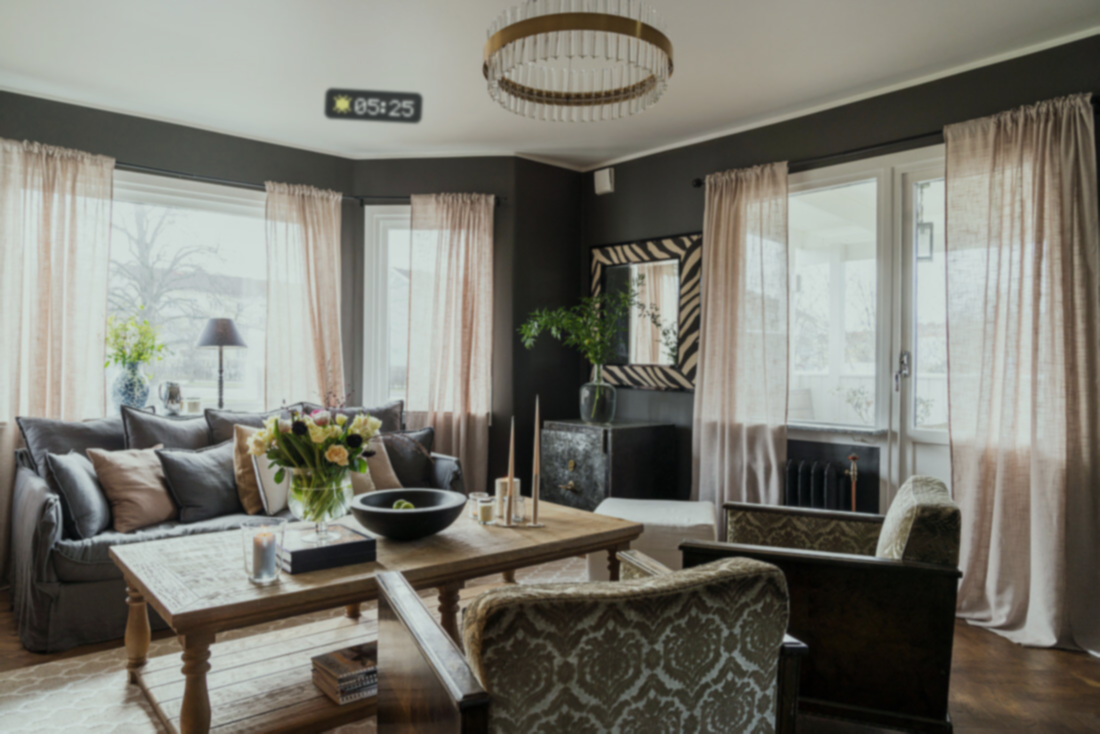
5h25
